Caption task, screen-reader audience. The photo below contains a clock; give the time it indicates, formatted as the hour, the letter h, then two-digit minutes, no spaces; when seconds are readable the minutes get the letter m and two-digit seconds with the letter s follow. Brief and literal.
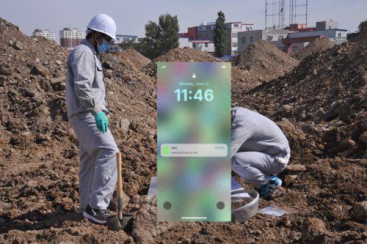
11h46
